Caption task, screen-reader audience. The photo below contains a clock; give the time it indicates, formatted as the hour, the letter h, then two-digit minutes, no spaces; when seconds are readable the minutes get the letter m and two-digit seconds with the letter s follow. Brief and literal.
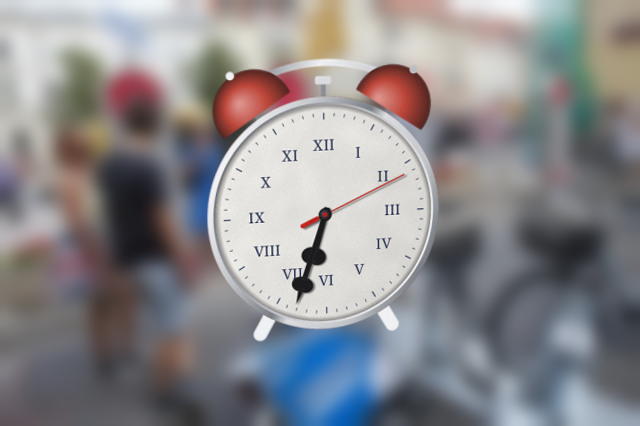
6h33m11s
